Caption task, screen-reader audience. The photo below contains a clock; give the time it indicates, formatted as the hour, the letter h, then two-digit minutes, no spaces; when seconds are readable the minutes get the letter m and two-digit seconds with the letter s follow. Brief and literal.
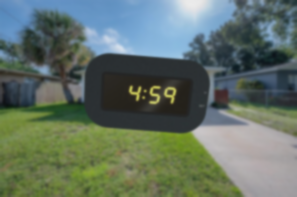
4h59
